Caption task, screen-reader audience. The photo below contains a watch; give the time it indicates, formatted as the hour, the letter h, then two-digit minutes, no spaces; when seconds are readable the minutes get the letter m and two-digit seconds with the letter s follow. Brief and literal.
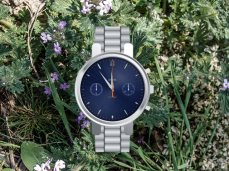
11h54
